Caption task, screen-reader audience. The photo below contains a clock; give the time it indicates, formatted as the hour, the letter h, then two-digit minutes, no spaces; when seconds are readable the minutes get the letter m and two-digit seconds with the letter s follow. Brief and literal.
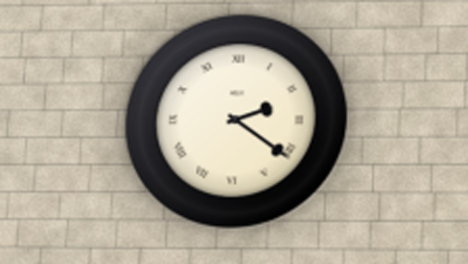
2h21
